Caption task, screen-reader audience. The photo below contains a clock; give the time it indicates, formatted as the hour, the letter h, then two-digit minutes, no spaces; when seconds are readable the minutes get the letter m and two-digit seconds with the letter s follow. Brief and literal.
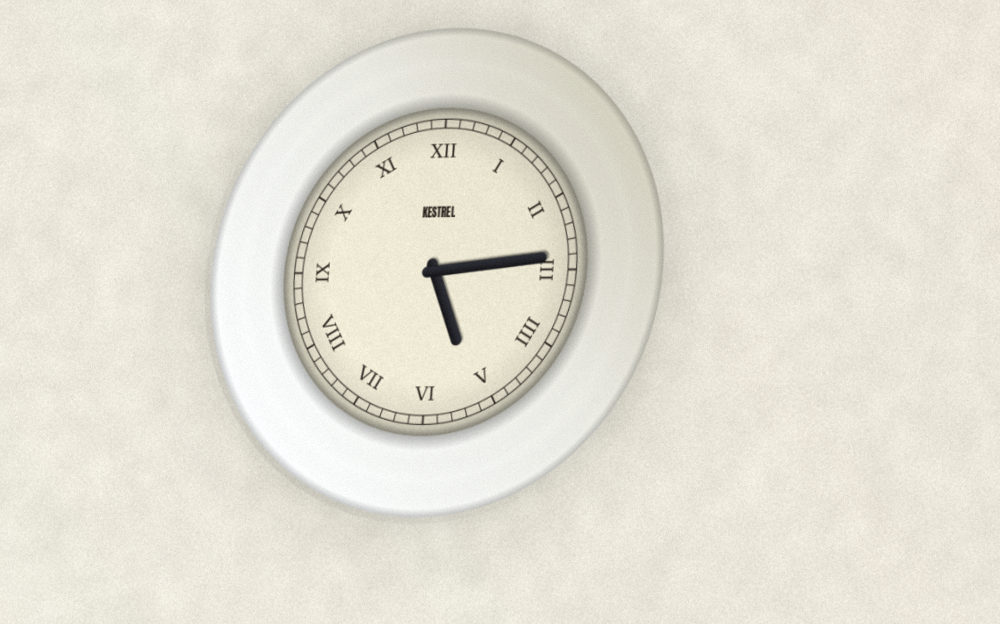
5h14
